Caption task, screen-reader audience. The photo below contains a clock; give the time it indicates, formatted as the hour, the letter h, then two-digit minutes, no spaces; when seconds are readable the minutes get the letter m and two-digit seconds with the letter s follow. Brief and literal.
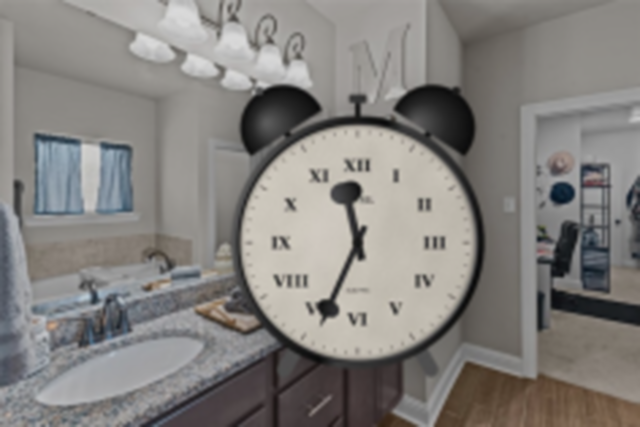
11h34
